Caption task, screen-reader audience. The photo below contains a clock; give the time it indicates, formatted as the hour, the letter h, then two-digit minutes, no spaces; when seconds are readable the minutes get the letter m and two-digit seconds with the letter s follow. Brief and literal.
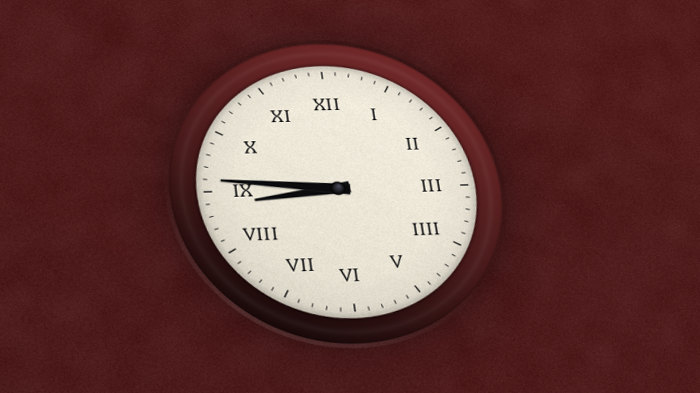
8h46
